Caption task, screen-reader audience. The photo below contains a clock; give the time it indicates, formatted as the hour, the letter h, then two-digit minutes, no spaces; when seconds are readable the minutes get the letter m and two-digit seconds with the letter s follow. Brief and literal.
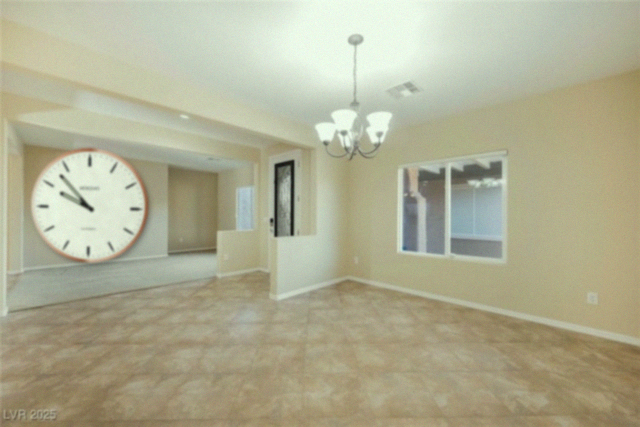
9h53
